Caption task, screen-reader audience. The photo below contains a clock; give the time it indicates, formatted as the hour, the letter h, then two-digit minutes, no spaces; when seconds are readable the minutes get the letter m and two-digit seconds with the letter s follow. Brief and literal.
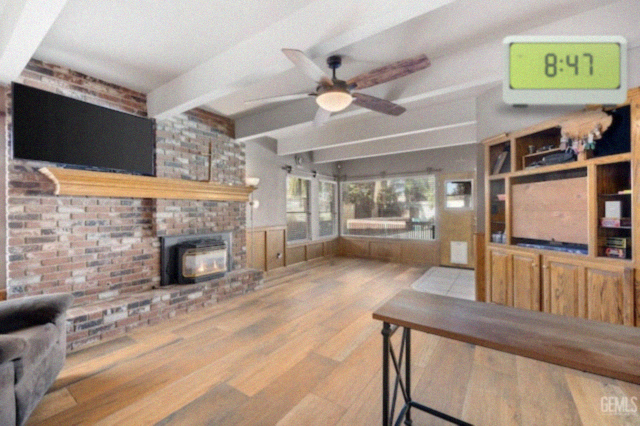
8h47
